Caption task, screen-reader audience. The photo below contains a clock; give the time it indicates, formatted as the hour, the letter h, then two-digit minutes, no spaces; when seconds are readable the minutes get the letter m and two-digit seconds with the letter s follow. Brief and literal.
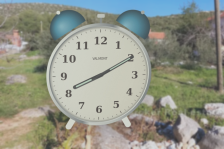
8h10
